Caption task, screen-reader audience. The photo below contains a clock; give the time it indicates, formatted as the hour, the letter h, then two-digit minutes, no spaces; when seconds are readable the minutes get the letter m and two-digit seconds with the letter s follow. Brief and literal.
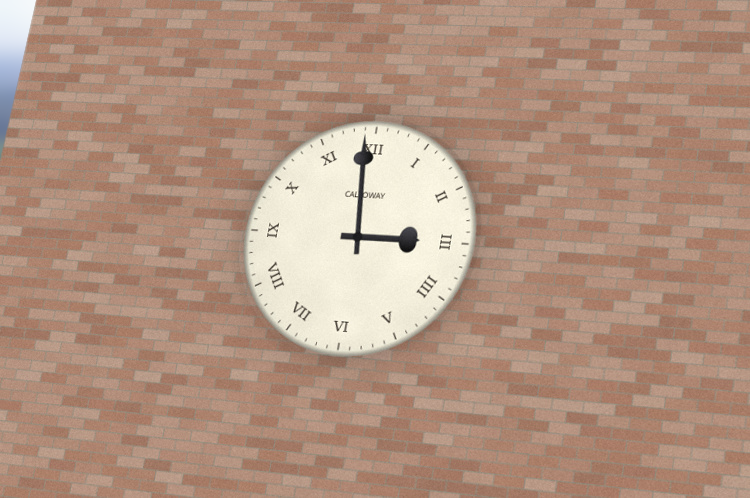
2h59
